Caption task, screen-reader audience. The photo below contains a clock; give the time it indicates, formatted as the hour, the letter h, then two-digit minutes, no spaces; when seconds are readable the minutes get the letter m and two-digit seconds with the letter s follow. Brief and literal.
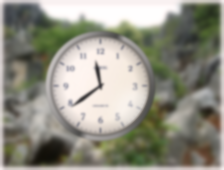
11h39
